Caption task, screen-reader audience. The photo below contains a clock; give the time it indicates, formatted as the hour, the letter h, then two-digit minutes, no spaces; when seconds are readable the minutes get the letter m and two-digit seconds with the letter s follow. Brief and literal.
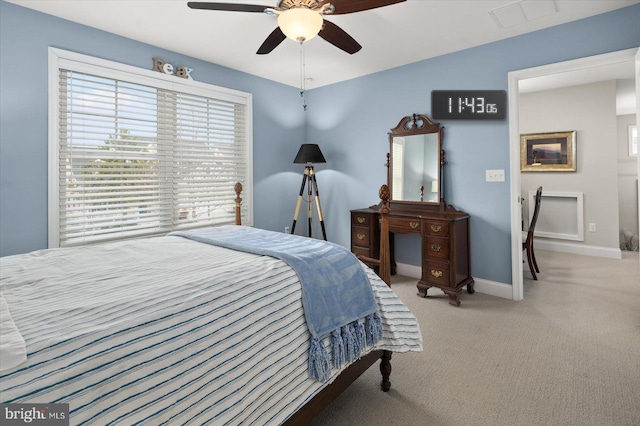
11h43
